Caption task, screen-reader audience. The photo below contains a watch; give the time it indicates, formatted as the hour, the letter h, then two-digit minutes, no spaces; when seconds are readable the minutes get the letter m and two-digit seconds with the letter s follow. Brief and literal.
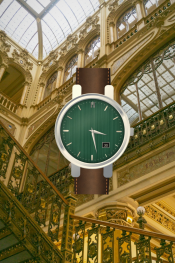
3h28
